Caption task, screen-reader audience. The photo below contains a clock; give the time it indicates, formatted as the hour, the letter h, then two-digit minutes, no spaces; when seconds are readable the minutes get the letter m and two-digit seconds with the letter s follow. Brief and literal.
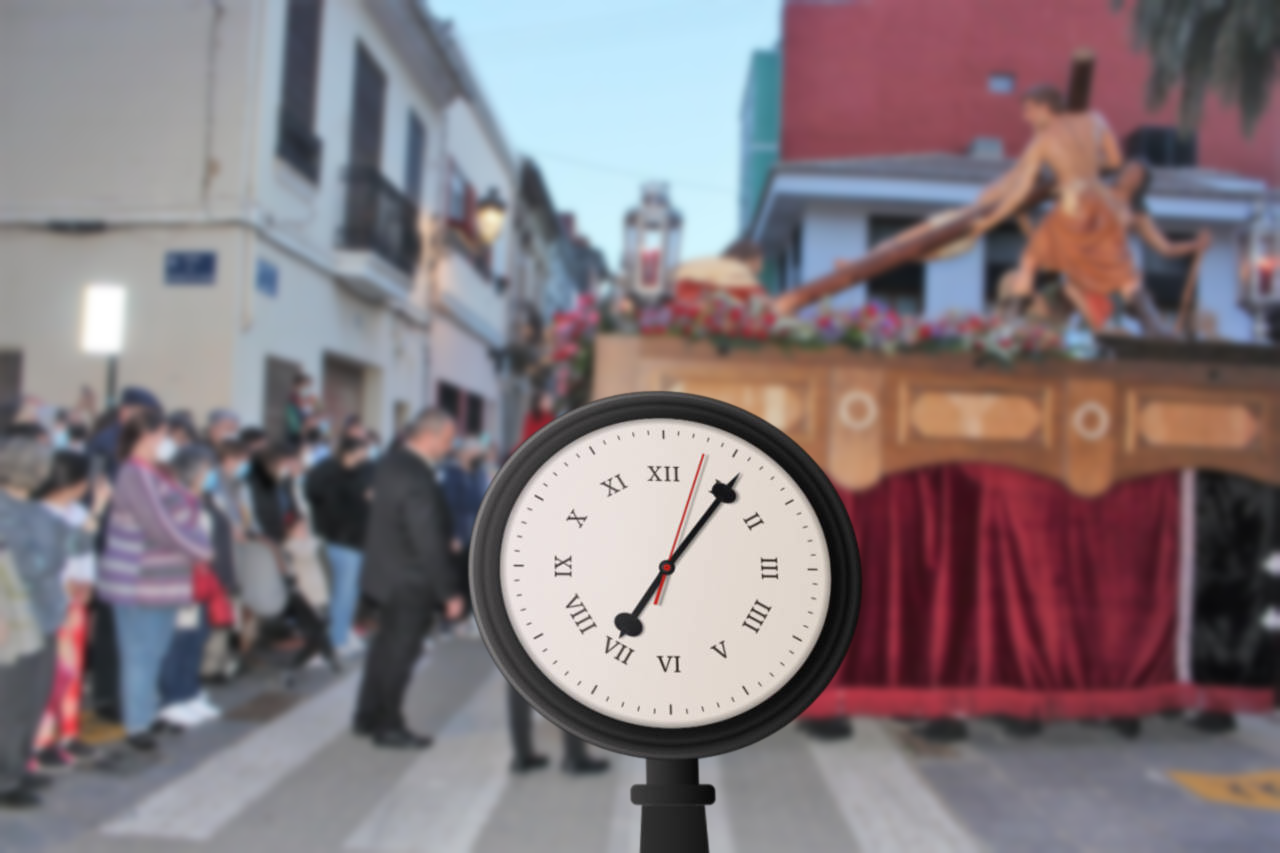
7h06m03s
